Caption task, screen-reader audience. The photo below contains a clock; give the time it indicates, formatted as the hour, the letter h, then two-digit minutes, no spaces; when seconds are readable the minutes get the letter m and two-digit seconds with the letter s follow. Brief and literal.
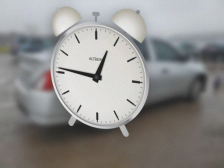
12h46
